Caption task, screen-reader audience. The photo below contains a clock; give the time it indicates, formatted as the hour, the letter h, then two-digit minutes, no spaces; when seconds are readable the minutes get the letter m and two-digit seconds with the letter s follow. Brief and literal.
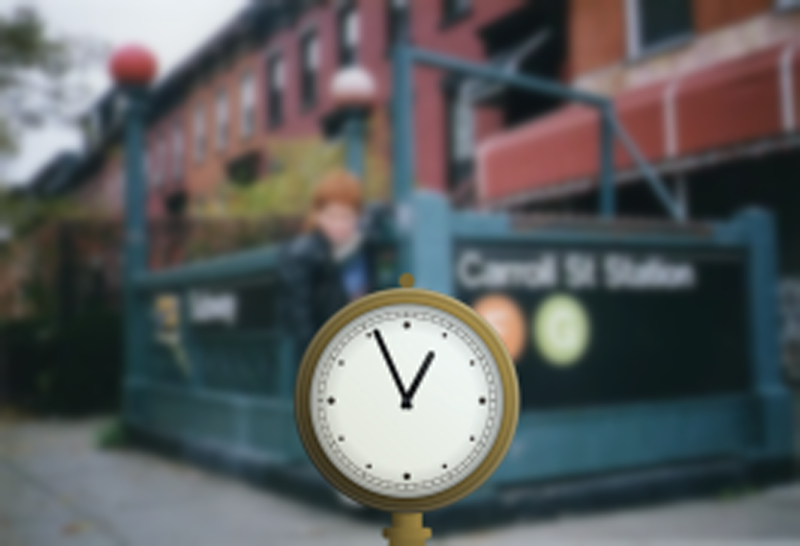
12h56
